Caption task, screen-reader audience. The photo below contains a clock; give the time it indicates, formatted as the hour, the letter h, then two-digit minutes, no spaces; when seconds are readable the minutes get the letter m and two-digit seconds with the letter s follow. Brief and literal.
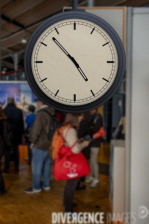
4h53
